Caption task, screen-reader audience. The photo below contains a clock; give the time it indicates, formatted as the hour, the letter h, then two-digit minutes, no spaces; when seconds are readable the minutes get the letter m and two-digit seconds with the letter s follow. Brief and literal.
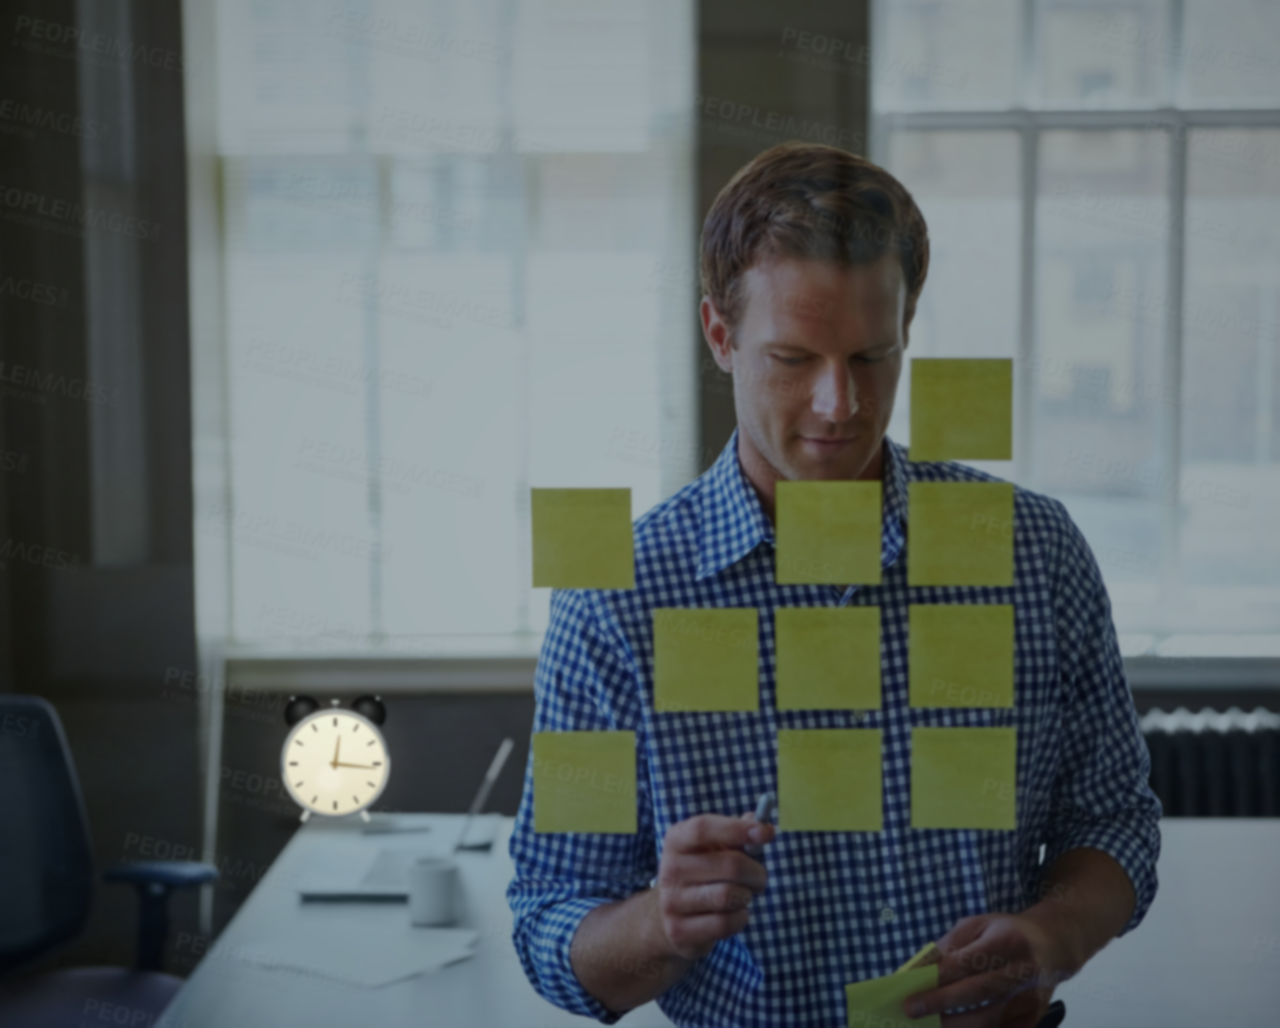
12h16
